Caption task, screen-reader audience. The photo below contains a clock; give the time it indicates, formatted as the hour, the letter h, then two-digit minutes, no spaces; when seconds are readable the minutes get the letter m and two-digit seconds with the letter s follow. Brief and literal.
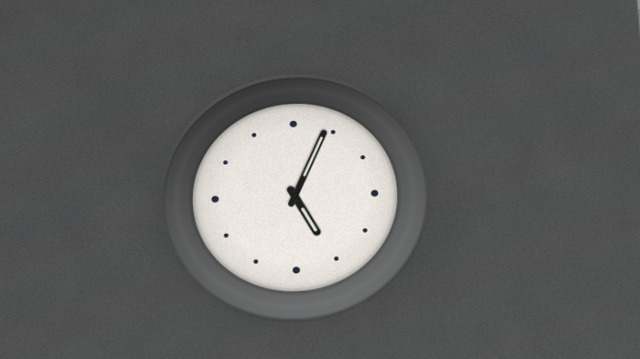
5h04
